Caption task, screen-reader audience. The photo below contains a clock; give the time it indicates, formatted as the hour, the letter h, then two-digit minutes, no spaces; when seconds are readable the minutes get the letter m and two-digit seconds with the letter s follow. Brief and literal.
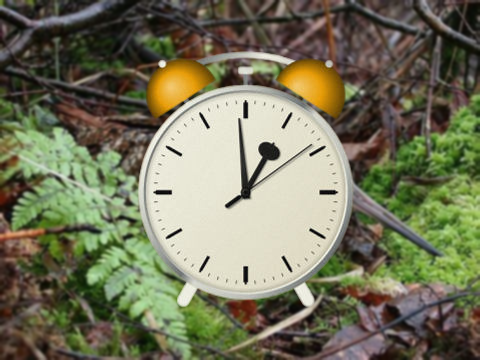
12h59m09s
